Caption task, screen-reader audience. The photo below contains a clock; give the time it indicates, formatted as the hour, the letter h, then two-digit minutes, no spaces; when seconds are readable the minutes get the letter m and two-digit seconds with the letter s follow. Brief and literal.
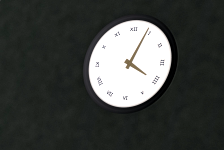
4h04
